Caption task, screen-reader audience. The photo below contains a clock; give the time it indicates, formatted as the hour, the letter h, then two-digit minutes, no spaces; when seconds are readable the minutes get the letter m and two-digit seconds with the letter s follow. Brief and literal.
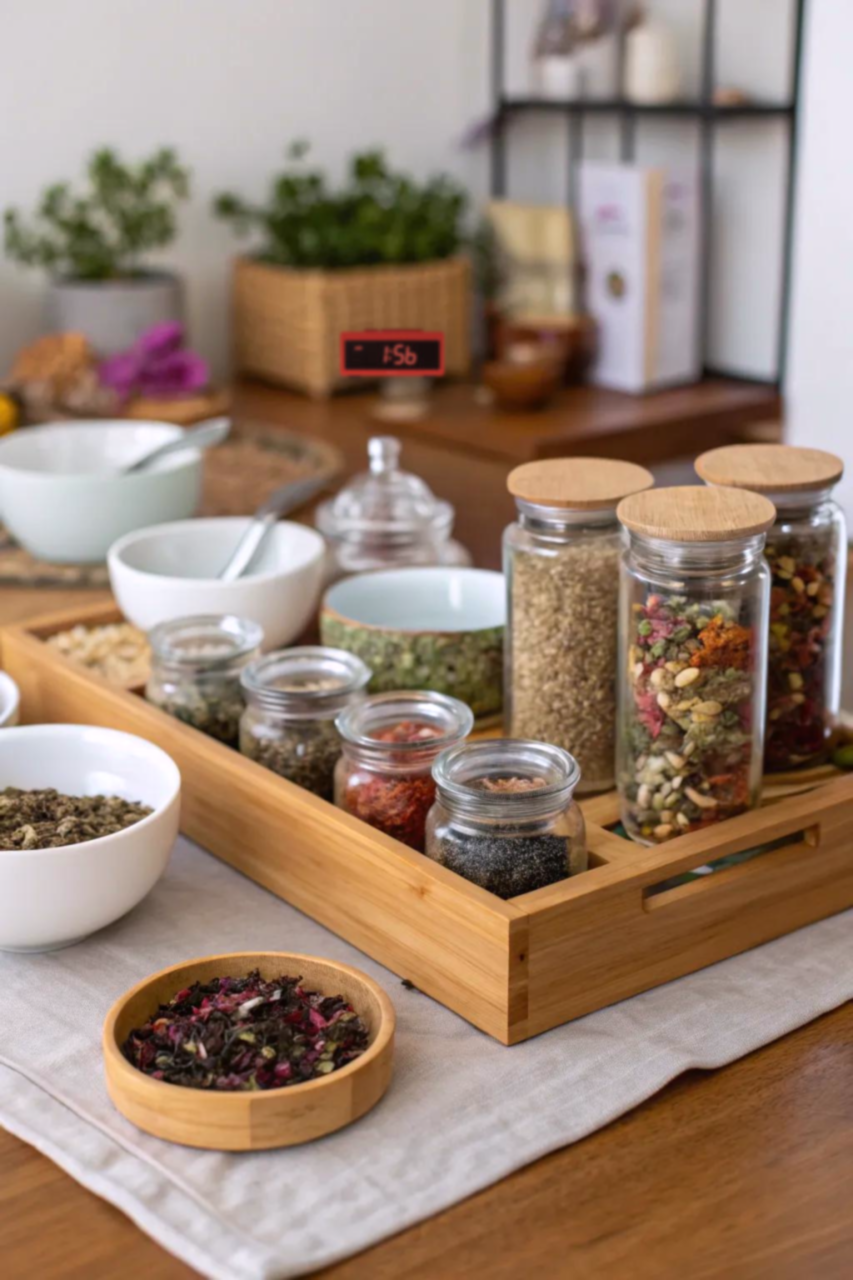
1h56
